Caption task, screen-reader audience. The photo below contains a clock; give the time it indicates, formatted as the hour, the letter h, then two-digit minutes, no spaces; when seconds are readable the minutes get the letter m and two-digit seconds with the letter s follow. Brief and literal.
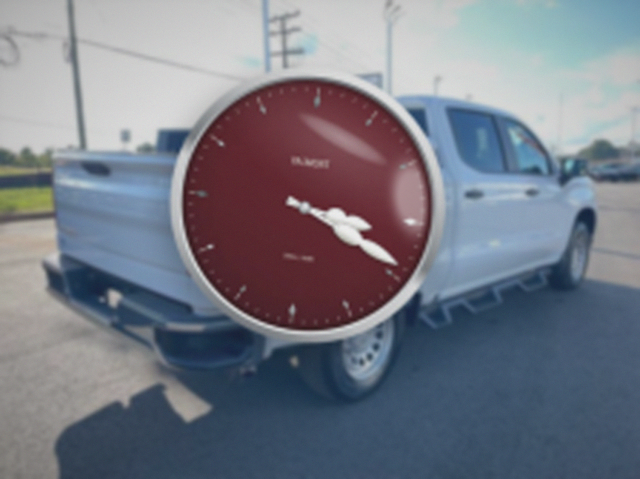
3h19
